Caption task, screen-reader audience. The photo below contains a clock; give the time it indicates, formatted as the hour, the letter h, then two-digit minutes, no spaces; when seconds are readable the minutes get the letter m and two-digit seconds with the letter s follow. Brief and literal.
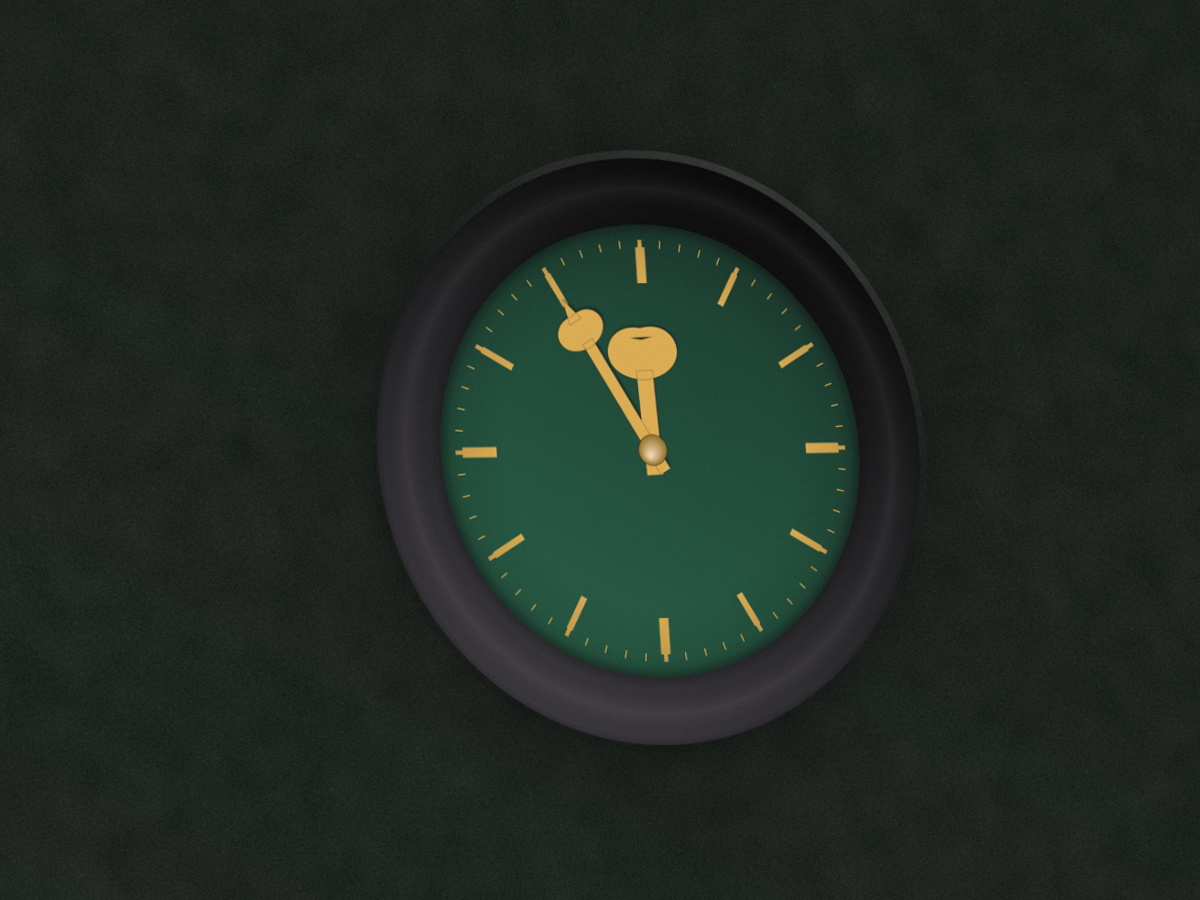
11h55
